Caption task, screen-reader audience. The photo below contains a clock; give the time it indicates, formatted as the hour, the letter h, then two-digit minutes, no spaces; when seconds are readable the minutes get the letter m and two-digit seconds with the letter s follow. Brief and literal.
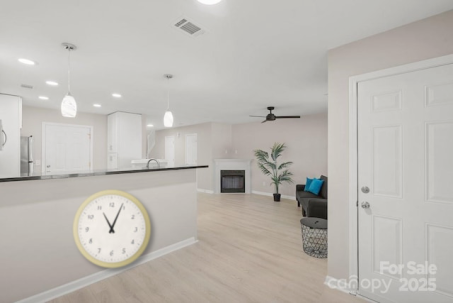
11h04
